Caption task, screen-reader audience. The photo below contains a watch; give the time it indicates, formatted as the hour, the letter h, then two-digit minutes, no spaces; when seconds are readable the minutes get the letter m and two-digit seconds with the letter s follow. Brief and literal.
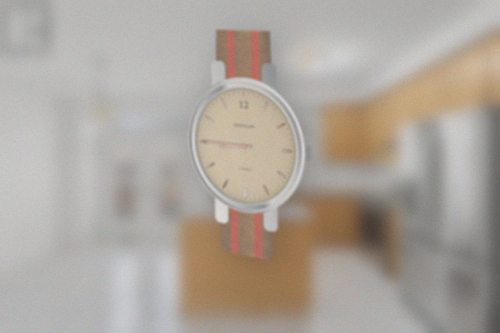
8h45
